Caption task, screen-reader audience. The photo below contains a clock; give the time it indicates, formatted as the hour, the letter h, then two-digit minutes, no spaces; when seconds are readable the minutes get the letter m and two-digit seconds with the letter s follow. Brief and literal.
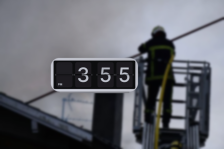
3h55
